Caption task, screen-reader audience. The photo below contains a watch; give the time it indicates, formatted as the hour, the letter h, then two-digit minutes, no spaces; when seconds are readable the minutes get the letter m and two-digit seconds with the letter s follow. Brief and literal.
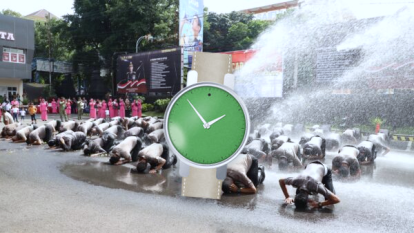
1h53
